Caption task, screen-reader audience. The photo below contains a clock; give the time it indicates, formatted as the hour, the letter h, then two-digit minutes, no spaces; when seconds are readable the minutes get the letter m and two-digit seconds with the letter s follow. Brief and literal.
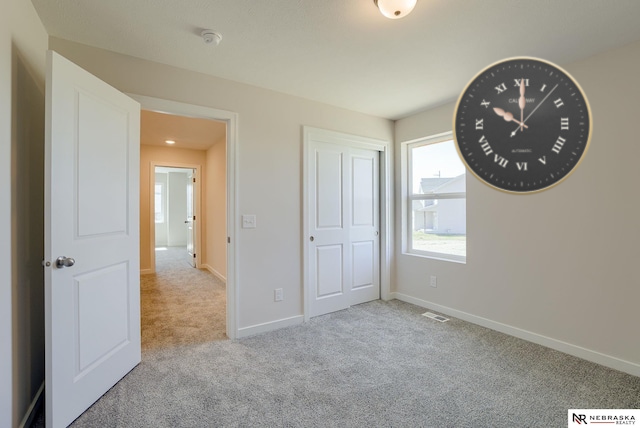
10h00m07s
